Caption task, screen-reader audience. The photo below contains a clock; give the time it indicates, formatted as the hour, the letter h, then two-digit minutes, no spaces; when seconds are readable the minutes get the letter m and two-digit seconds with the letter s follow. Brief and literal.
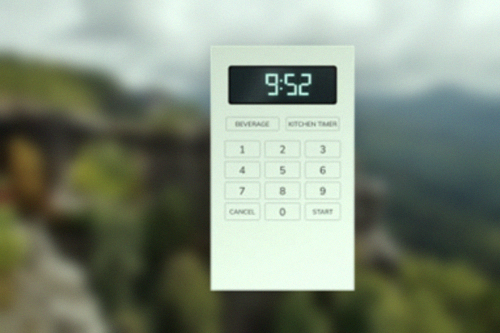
9h52
